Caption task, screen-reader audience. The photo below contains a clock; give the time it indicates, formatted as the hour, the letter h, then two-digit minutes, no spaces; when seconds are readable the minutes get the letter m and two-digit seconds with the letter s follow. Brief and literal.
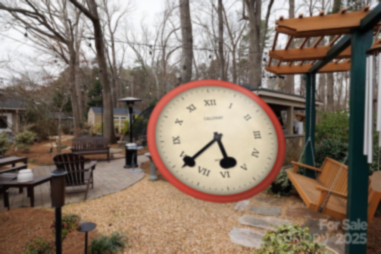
5h39
